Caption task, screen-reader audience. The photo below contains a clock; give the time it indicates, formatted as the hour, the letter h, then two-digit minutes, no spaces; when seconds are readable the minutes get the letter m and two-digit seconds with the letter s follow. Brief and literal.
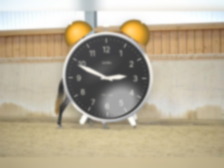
2h49
